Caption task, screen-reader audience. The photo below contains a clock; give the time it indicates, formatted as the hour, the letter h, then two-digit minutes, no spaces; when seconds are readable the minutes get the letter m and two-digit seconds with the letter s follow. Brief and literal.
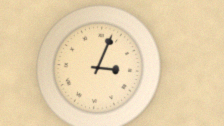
3h03
